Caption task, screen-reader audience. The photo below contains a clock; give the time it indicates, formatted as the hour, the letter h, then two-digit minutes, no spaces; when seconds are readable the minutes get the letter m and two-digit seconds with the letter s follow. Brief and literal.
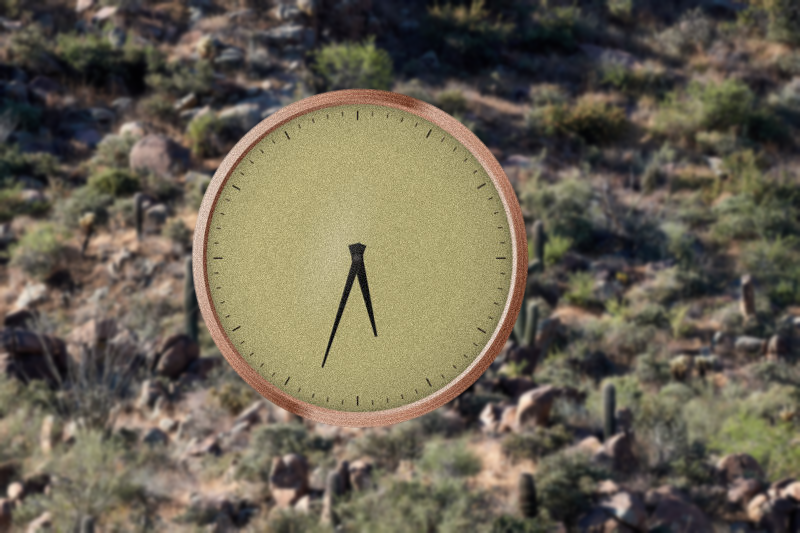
5h33
